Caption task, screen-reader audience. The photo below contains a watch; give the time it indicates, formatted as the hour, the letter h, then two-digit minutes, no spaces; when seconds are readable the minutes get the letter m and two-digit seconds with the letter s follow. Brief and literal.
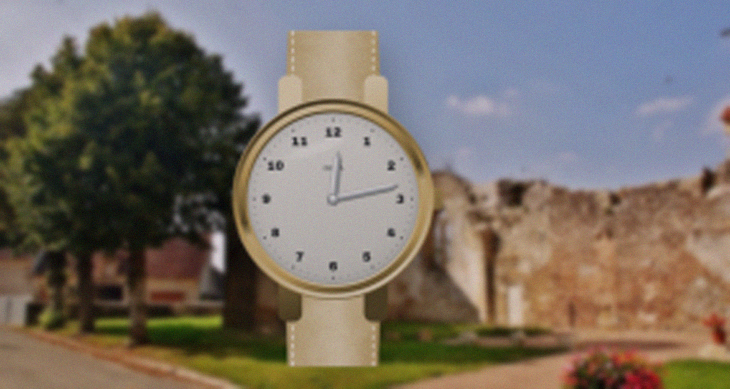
12h13
